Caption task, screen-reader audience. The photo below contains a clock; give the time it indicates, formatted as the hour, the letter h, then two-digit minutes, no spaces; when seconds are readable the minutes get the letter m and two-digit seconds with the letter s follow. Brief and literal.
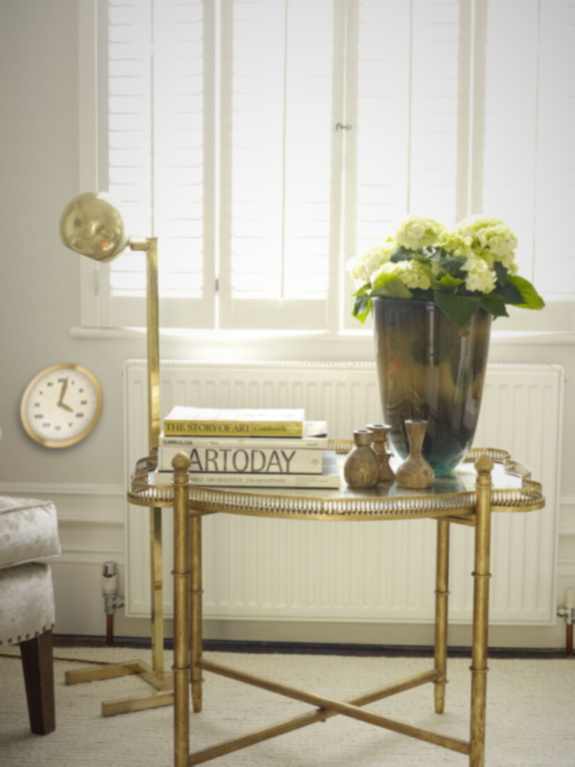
4h02
